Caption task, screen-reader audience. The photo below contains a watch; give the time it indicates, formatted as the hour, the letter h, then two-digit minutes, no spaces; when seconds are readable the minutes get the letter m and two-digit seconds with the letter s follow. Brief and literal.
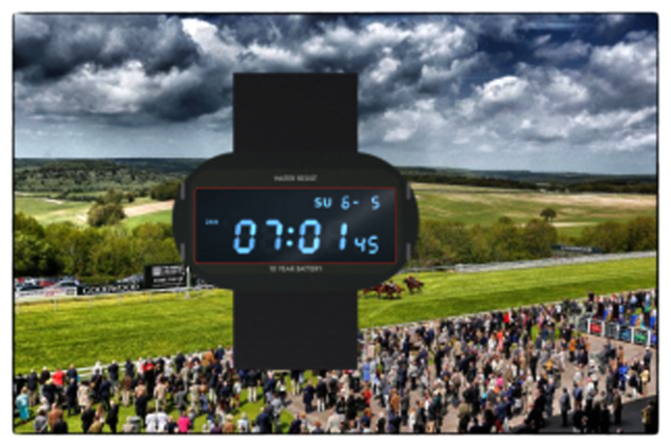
7h01m45s
